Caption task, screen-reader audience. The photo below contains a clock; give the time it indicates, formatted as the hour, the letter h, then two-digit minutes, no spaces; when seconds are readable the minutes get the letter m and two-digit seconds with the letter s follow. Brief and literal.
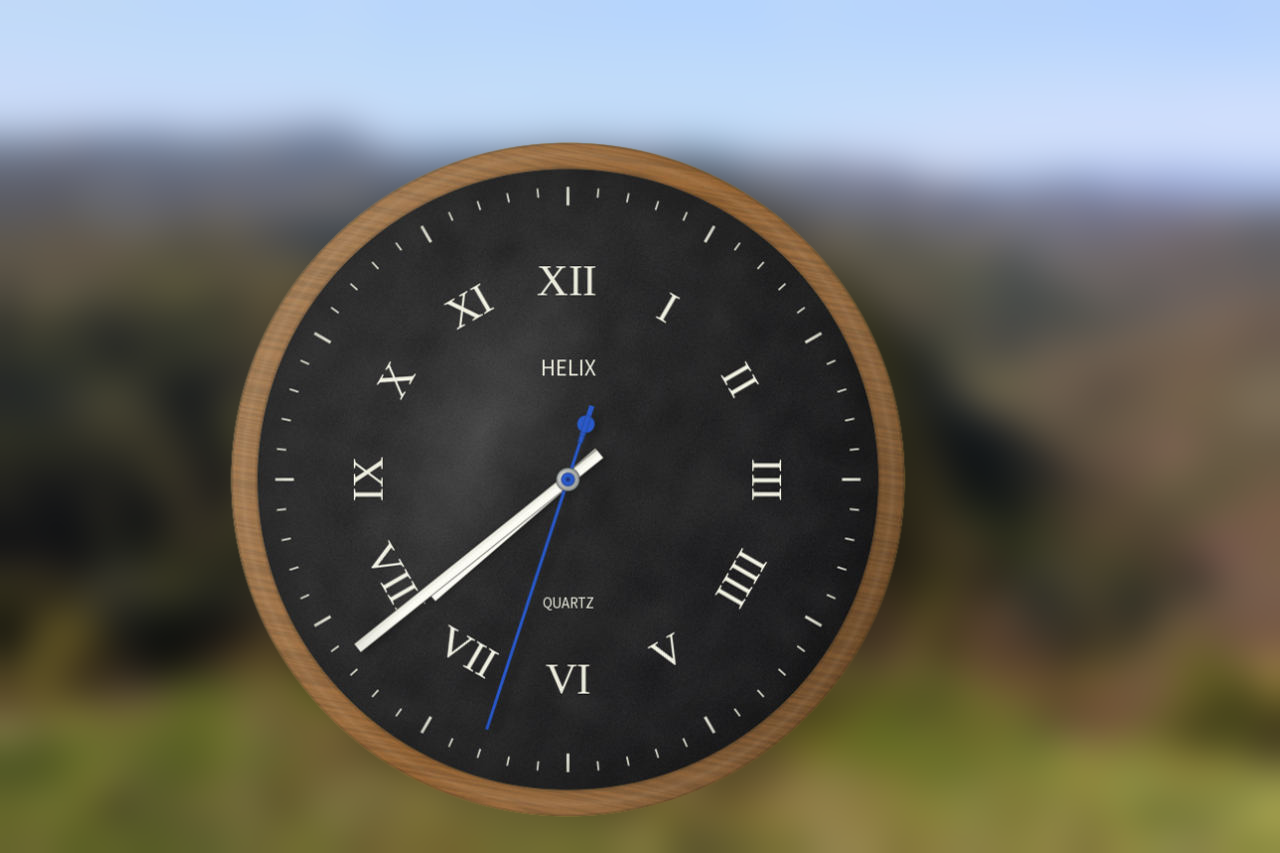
7h38m33s
